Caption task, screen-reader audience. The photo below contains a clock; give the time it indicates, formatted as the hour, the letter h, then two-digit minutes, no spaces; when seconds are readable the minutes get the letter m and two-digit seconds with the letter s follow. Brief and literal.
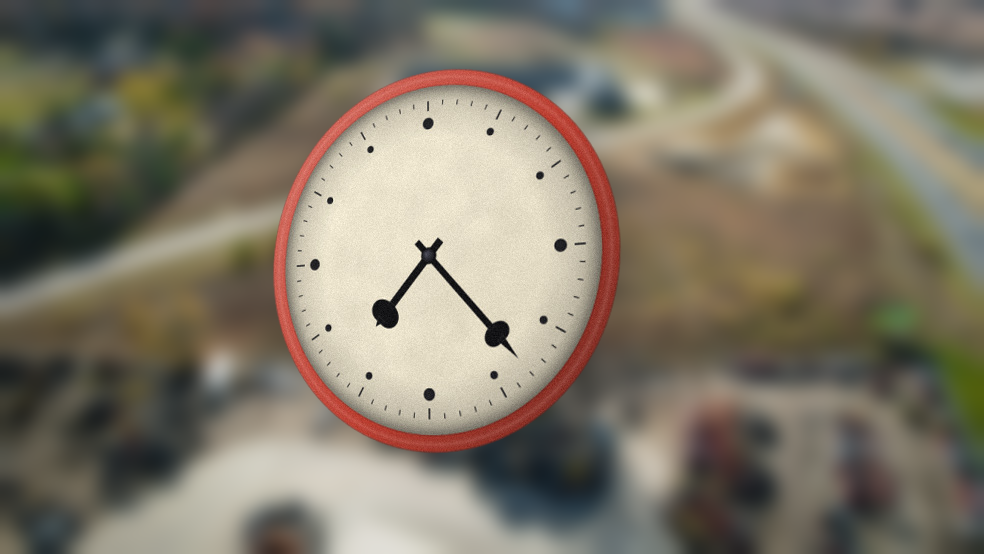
7h23
